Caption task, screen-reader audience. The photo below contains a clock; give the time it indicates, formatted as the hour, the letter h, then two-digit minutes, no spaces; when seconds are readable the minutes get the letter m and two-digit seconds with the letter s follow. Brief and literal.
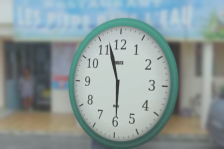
5h57
